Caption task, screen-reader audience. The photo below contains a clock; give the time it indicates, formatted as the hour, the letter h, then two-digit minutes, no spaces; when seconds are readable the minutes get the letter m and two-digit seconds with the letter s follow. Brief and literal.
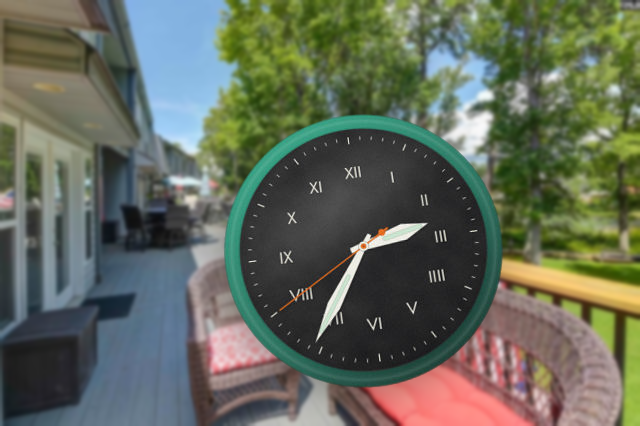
2h35m40s
